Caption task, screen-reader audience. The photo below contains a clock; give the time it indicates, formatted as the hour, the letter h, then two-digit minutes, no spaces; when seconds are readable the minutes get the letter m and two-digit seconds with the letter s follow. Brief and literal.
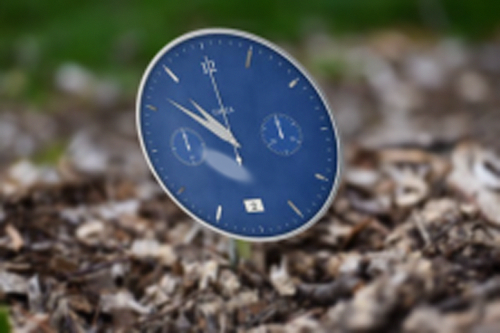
10h52
